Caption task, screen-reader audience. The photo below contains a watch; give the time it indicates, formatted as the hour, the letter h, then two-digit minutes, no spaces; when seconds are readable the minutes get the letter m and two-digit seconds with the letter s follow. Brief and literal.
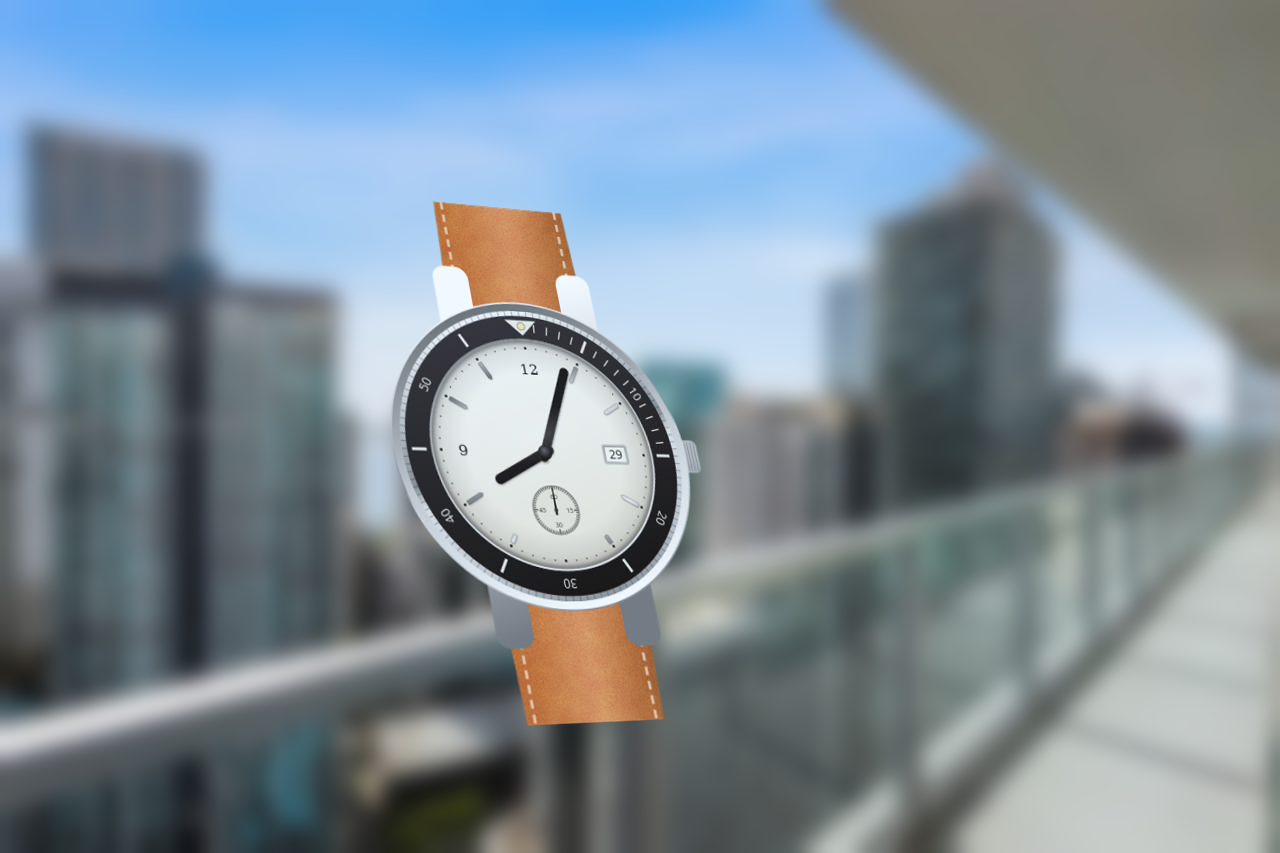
8h04
